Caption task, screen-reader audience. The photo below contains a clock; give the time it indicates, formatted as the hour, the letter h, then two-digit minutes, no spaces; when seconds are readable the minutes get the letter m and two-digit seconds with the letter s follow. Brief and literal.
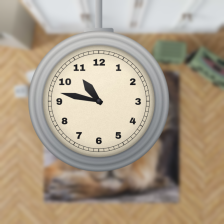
10h47
